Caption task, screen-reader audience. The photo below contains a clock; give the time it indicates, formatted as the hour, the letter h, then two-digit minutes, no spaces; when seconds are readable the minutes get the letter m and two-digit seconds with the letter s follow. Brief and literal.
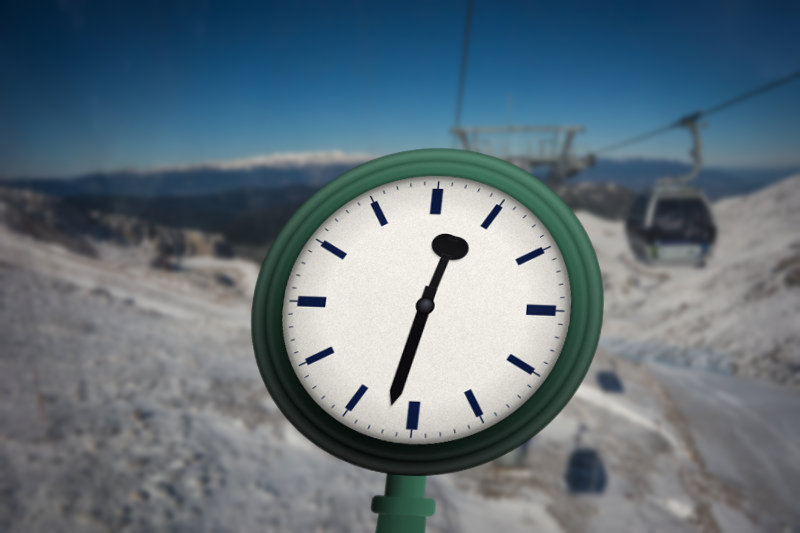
12h32
